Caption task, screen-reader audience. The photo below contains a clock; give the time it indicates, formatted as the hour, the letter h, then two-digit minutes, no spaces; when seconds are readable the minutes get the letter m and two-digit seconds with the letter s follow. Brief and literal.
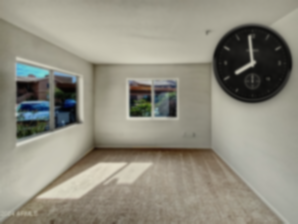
7h59
